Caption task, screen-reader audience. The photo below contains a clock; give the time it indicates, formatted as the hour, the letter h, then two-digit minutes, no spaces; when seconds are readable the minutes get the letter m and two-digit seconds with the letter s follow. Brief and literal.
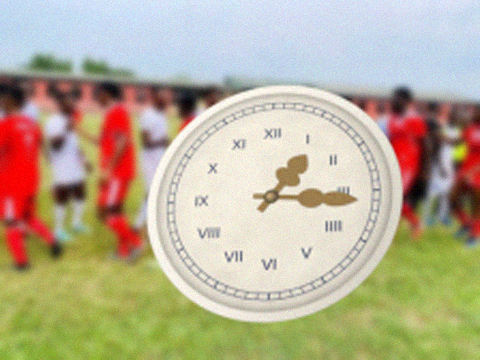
1h16
